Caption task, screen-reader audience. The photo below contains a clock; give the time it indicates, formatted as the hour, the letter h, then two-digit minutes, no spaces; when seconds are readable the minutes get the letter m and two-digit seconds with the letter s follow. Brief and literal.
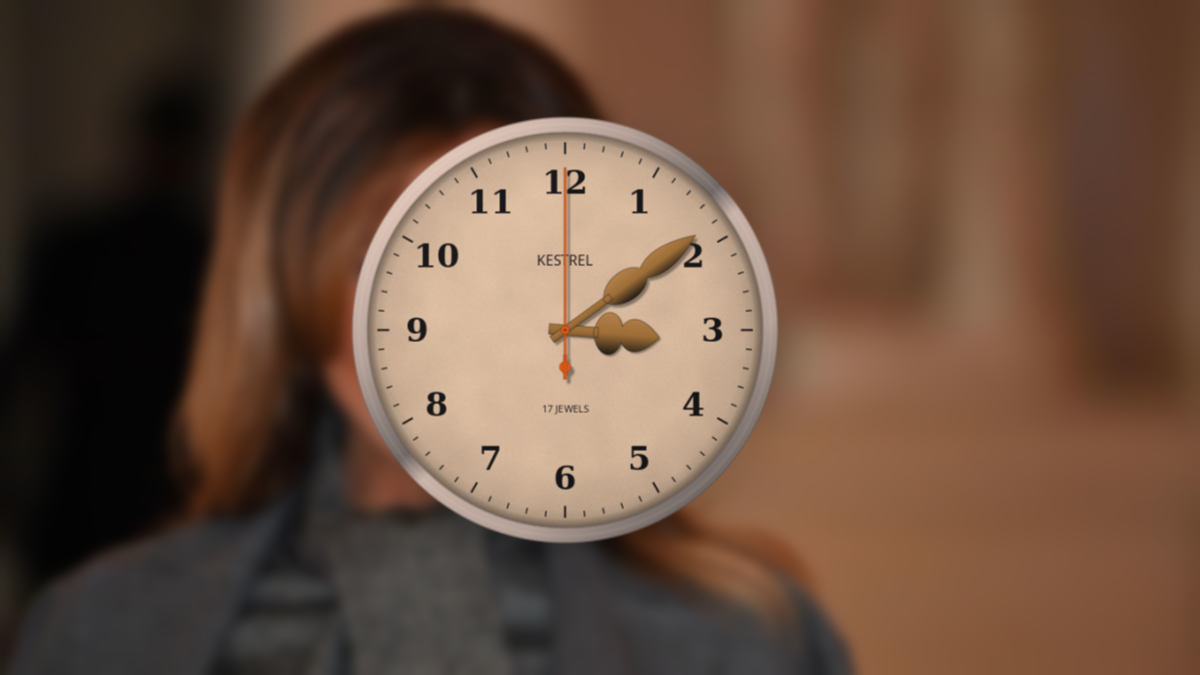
3h09m00s
